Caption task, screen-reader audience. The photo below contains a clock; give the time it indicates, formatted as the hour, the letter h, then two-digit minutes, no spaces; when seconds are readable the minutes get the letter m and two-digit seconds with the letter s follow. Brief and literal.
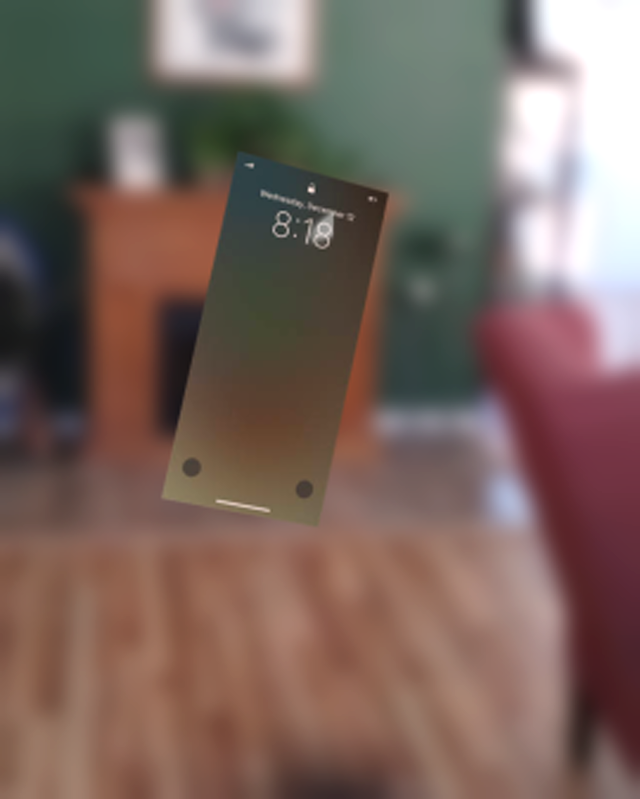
8h18
